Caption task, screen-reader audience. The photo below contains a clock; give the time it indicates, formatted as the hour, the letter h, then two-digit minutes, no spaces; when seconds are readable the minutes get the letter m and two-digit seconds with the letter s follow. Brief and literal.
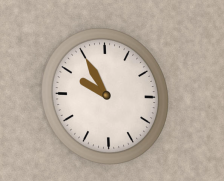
9h55
